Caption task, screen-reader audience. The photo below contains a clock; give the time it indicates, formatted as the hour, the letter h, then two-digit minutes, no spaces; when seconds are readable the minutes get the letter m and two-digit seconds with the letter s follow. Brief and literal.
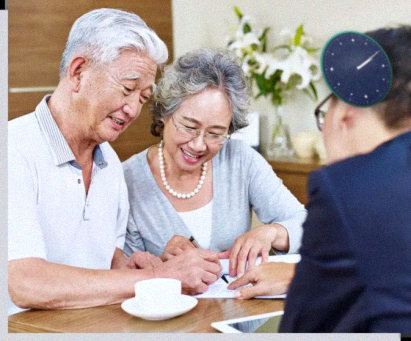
2h10
